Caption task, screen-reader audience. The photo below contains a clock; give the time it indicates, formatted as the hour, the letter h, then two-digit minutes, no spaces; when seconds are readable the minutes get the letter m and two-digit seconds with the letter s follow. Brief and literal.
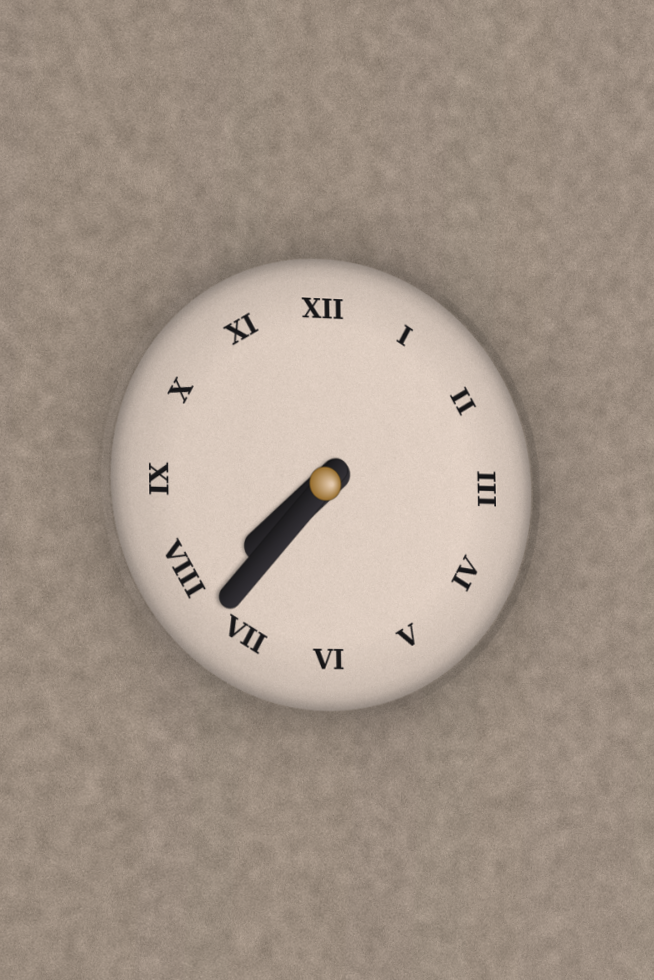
7h37
